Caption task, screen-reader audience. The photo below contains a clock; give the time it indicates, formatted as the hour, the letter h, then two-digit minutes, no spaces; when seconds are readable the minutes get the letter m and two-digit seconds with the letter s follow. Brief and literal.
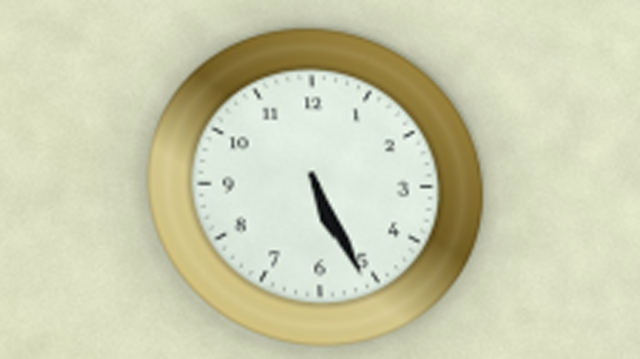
5h26
